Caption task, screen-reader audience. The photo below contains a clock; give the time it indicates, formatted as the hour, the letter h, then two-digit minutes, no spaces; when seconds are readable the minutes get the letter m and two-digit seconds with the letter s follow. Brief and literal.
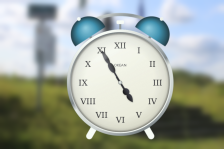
4h55
